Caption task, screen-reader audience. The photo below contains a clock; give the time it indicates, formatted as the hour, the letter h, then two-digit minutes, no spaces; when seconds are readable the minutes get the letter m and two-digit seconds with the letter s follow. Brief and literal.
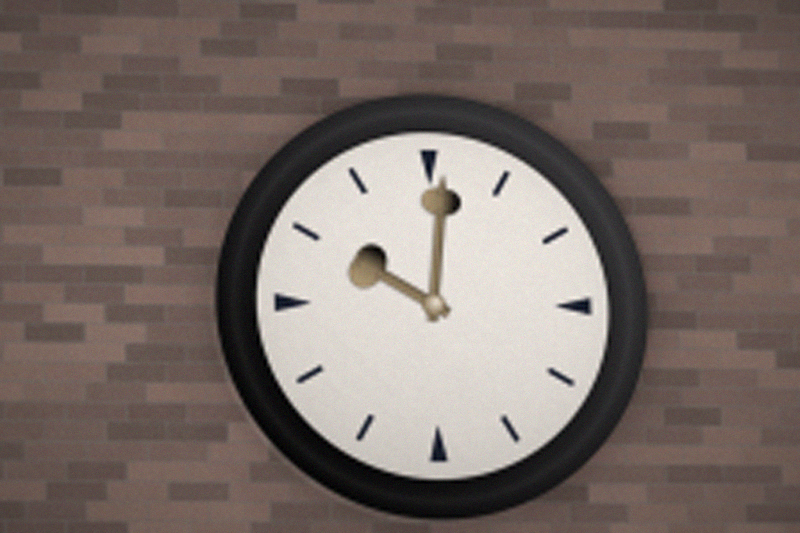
10h01
